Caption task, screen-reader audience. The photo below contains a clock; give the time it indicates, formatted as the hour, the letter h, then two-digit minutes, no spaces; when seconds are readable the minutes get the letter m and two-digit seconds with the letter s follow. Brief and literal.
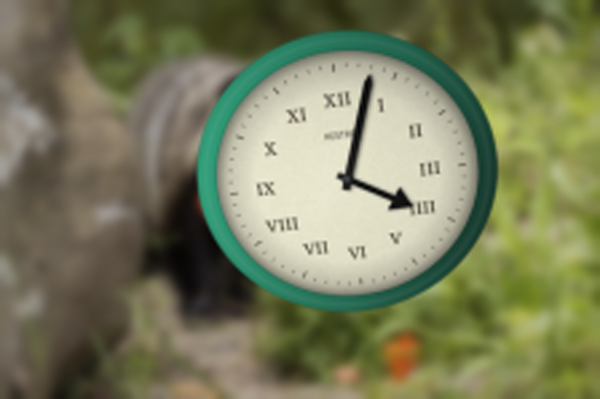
4h03
